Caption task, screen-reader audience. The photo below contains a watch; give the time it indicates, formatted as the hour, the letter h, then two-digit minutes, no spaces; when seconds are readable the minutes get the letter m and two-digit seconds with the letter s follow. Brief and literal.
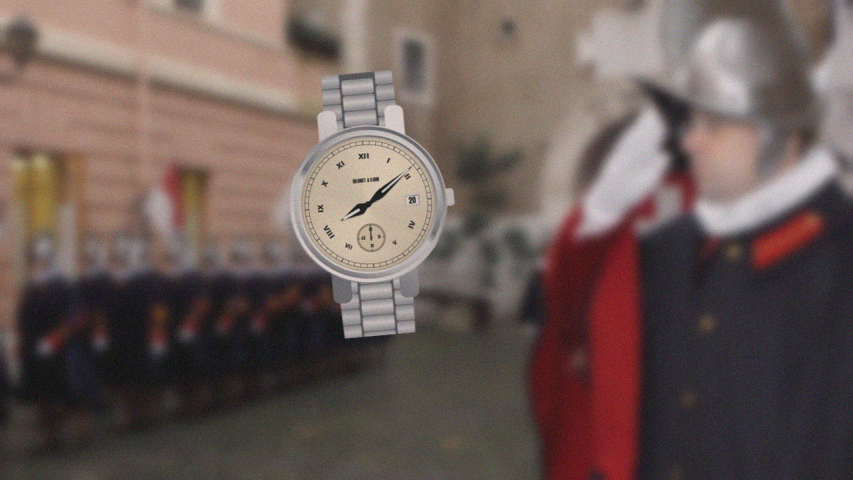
8h09
